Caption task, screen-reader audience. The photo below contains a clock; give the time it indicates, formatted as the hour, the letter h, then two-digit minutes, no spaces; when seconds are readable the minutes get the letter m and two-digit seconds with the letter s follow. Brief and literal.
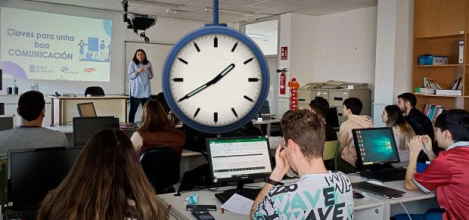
1h40
